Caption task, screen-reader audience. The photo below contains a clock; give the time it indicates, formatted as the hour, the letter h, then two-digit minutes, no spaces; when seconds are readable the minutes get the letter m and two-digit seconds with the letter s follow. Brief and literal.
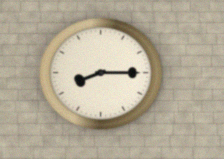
8h15
